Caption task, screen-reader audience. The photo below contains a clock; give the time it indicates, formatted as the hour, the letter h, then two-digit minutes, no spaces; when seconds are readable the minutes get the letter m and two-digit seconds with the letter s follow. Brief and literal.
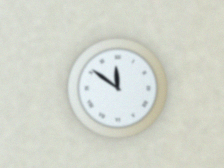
11h51
